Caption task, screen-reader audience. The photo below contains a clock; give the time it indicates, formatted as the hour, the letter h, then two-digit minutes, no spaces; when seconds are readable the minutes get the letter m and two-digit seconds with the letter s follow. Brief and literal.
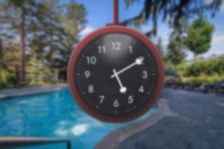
5h10
